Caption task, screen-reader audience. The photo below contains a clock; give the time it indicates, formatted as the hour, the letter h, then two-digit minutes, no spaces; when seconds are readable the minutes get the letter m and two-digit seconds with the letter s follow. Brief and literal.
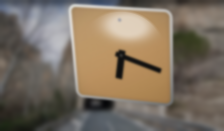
6h18
